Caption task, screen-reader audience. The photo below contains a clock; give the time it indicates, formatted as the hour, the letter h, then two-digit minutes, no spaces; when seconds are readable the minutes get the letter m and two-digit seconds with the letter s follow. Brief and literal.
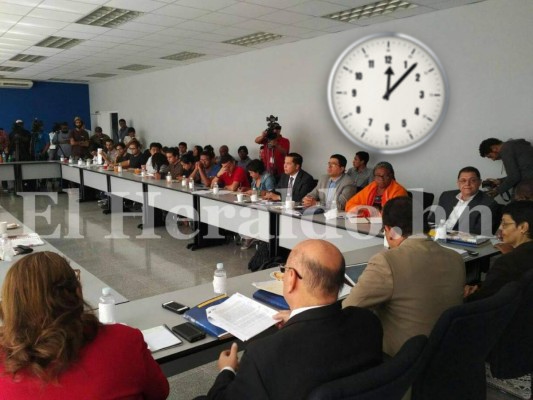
12h07
